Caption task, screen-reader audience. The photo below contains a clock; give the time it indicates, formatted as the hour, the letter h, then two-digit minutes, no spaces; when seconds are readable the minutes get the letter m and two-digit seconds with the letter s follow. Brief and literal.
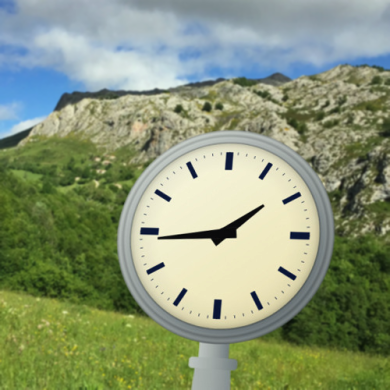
1h44
